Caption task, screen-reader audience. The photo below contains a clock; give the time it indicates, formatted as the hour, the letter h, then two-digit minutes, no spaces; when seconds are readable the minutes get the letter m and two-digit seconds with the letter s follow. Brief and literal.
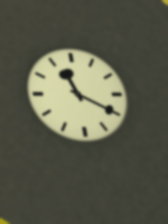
11h20
